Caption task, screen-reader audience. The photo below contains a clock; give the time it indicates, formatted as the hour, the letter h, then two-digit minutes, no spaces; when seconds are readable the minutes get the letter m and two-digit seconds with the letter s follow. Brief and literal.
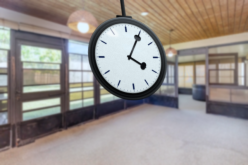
4h05
